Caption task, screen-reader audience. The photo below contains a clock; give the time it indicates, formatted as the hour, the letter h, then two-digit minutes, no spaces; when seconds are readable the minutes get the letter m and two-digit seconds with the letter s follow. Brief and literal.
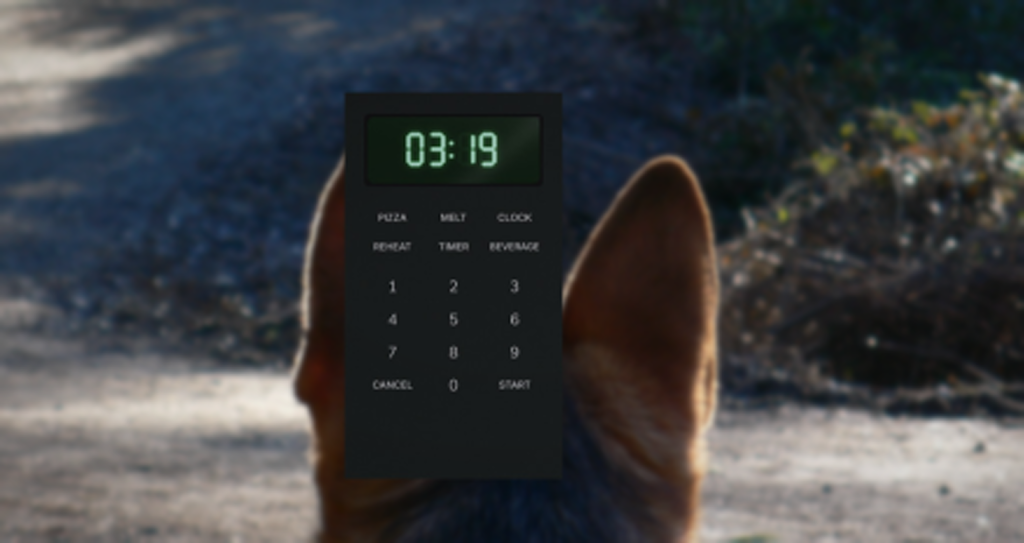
3h19
